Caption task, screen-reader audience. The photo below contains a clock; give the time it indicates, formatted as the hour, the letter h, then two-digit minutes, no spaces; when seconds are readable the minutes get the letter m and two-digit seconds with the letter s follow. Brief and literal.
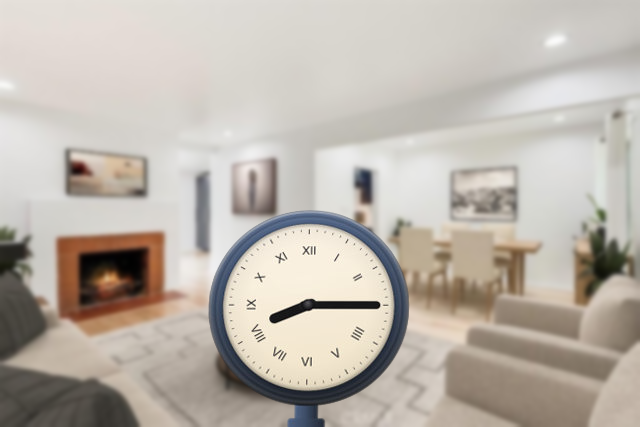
8h15
